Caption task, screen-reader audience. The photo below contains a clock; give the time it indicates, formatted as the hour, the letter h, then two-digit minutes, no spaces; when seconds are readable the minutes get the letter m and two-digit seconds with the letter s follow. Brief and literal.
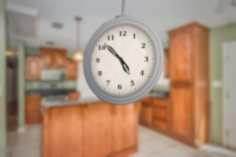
4h52
